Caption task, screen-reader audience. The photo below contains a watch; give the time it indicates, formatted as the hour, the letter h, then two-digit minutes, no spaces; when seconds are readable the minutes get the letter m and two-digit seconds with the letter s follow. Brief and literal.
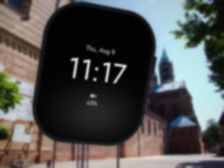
11h17
